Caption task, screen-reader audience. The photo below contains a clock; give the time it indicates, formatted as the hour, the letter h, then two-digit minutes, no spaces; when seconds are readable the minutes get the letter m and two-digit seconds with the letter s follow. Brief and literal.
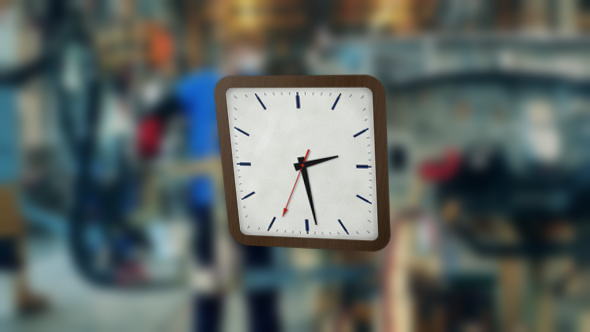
2h28m34s
